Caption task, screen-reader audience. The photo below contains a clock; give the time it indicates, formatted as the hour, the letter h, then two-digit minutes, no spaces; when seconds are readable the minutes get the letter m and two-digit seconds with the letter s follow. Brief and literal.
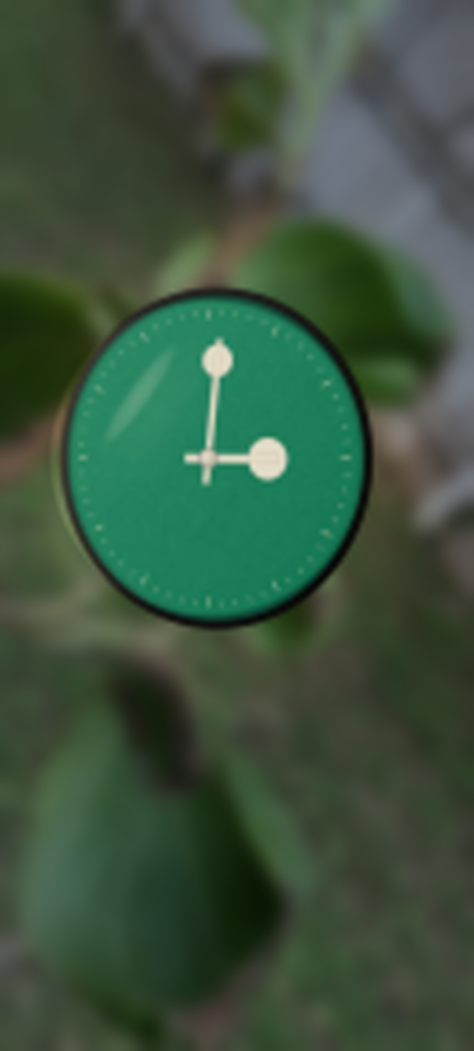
3h01
